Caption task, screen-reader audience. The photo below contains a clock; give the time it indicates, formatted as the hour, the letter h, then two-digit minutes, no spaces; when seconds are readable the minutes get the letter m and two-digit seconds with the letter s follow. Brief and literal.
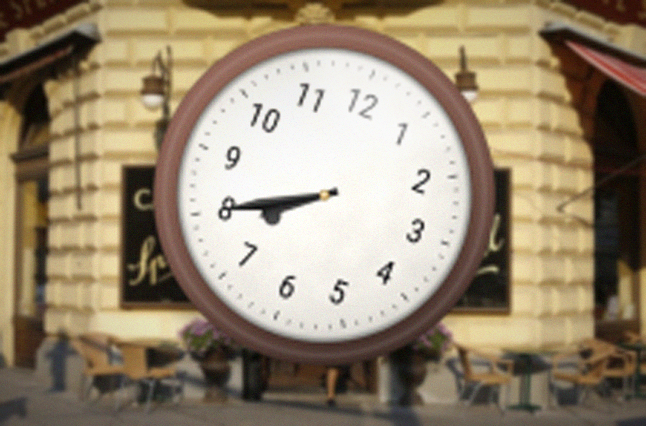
7h40
